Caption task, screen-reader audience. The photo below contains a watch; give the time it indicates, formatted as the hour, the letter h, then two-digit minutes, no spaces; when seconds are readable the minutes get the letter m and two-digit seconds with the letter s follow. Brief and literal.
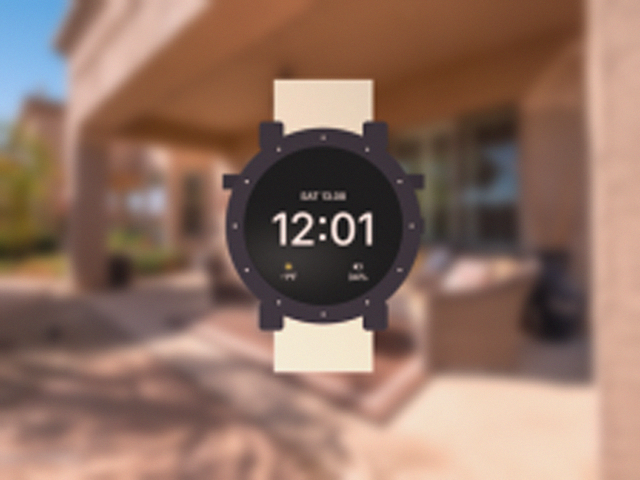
12h01
